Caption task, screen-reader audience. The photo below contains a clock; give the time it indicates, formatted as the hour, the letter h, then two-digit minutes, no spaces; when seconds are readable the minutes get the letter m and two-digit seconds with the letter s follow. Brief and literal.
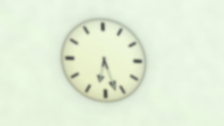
6h27
